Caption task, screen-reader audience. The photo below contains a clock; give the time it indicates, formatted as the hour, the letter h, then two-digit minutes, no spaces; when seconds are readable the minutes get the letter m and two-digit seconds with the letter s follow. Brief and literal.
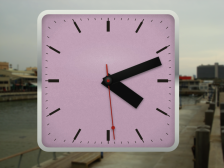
4h11m29s
